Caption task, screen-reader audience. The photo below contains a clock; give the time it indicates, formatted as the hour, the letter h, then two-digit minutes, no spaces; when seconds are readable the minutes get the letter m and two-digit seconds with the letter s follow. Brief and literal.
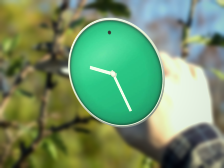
9h26
